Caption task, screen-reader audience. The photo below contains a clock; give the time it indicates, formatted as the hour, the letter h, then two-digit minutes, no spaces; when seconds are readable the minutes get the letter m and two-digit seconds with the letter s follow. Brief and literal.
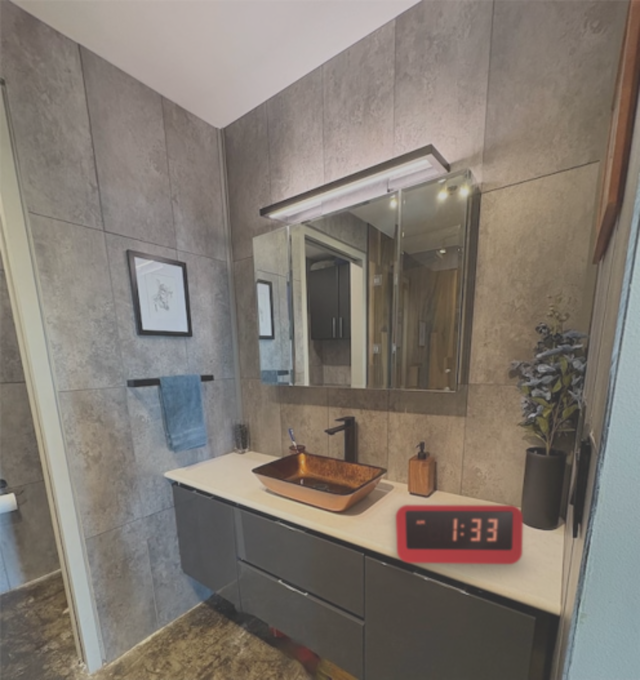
1h33
